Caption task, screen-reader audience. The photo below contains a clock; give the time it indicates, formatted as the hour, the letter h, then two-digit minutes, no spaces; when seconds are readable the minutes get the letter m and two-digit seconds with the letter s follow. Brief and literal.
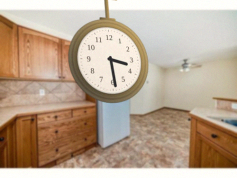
3h29
